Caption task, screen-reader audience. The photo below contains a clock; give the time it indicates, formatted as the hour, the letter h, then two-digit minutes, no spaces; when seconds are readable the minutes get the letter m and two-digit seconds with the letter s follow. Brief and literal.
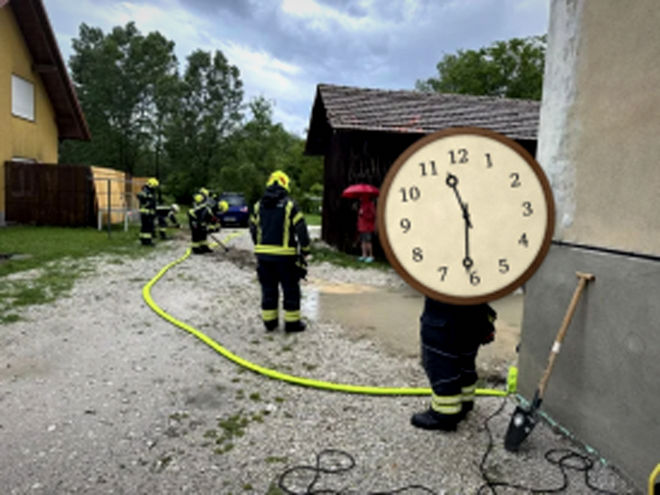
11h31
